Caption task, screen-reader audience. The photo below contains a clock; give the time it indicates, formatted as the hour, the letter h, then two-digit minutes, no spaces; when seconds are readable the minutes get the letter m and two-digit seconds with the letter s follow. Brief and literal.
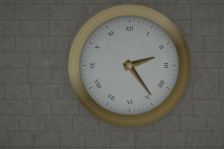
2h24
